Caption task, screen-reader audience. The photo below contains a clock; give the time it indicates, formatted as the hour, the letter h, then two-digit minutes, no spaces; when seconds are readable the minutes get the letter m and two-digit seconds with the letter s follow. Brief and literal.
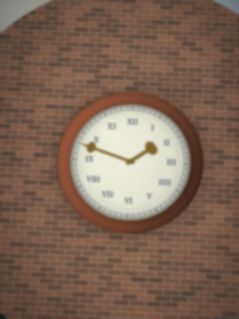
1h48
